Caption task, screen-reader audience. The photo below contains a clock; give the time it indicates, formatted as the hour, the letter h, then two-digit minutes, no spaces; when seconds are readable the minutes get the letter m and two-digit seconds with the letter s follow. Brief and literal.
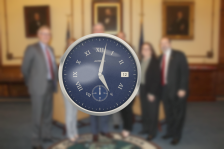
5h02
